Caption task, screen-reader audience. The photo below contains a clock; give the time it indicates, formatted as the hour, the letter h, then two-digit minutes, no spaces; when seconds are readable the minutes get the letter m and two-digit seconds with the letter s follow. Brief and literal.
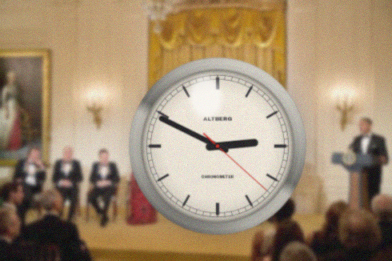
2h49m22s
